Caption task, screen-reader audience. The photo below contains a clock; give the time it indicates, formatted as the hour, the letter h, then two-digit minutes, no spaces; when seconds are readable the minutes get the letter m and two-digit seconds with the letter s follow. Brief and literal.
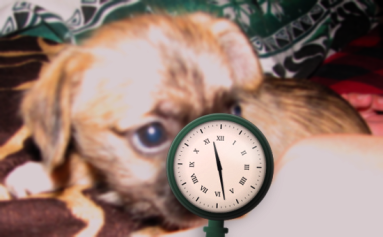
11h28
